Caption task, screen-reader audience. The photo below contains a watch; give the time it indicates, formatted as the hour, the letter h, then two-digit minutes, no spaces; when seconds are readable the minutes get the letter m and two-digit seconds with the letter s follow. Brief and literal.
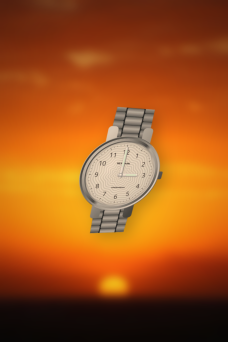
3h00
